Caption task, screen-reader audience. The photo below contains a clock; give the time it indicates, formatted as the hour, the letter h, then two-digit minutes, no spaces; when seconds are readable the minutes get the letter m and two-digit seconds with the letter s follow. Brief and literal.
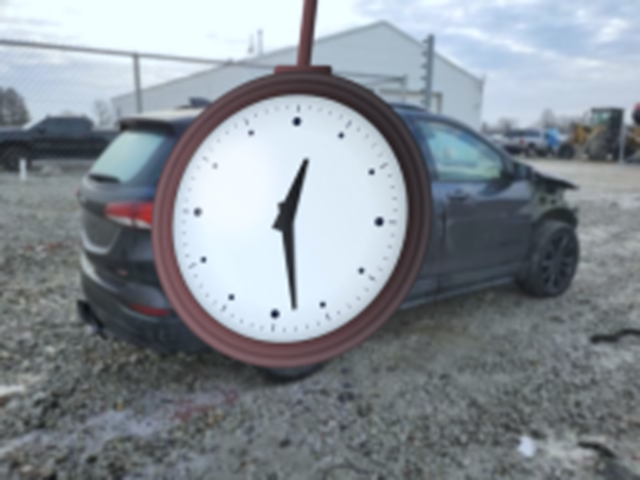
12h28
